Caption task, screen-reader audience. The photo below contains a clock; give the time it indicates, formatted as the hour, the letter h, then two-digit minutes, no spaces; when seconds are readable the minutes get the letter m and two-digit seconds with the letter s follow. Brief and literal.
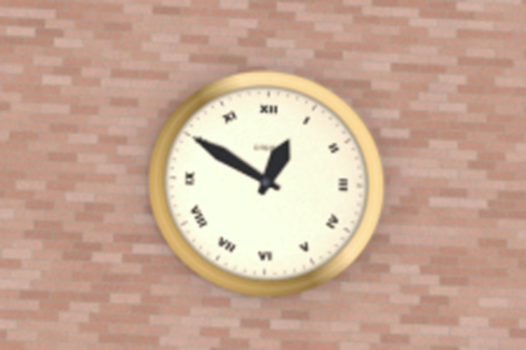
12h50
